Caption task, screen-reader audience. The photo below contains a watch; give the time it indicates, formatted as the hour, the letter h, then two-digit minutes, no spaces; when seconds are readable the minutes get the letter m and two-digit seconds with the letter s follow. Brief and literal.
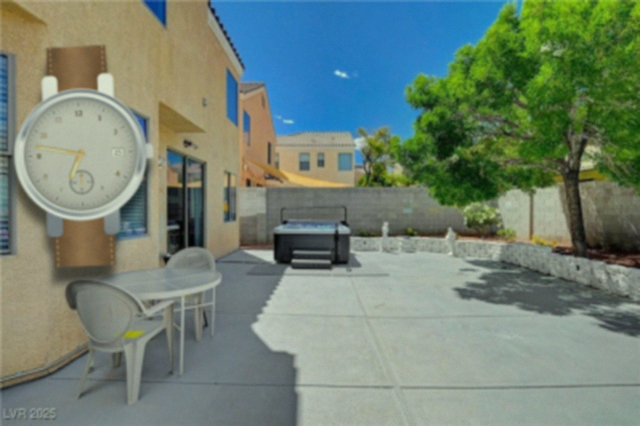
6h47
